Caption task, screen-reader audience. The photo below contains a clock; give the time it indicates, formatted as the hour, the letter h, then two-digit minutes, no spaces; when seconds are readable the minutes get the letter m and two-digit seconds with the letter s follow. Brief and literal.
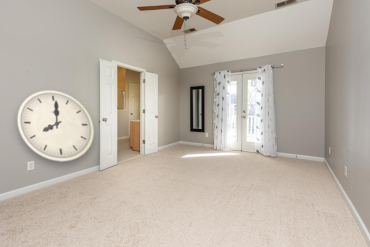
8h01
